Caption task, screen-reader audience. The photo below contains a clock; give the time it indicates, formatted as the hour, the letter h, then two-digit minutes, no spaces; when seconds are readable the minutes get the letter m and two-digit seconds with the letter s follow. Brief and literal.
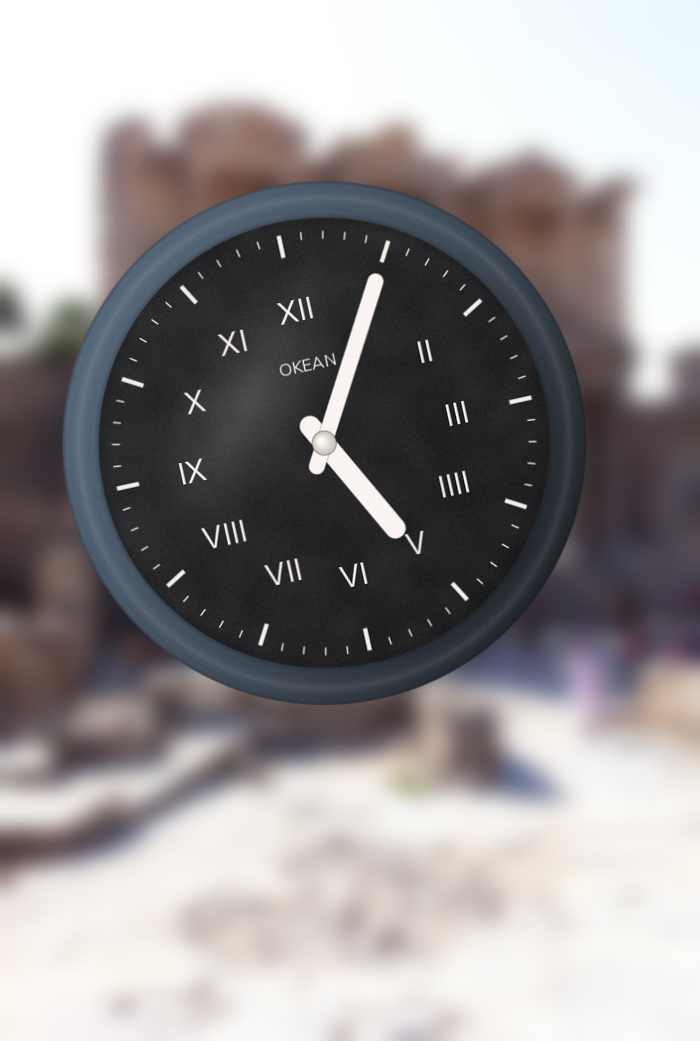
5h05
